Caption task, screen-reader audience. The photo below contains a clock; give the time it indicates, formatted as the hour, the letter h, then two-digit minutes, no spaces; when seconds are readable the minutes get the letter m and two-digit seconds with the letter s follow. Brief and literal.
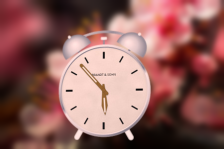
5h53
